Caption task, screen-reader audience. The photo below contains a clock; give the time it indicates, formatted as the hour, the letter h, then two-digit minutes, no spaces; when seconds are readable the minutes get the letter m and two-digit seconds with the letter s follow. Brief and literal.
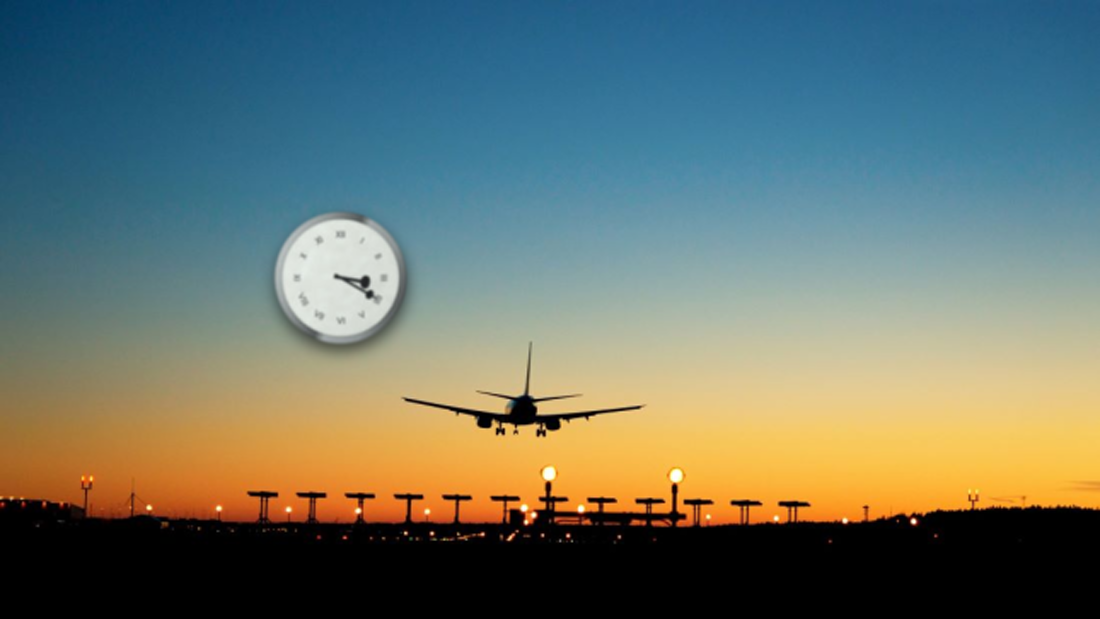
3h20
